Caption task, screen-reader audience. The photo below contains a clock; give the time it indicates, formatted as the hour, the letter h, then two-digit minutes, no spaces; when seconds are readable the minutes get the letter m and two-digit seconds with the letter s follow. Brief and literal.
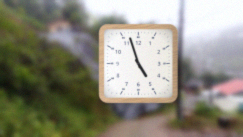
4h57
